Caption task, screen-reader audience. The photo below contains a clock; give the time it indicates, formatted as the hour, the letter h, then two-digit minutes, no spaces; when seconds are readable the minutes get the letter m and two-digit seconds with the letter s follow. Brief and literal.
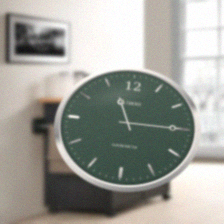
11h15
